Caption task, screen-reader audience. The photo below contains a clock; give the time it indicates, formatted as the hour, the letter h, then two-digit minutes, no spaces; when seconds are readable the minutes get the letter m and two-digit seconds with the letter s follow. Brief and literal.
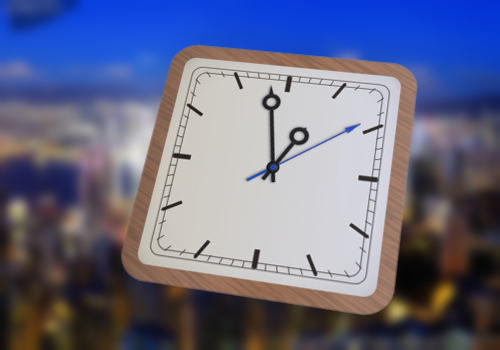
12h58m09s
